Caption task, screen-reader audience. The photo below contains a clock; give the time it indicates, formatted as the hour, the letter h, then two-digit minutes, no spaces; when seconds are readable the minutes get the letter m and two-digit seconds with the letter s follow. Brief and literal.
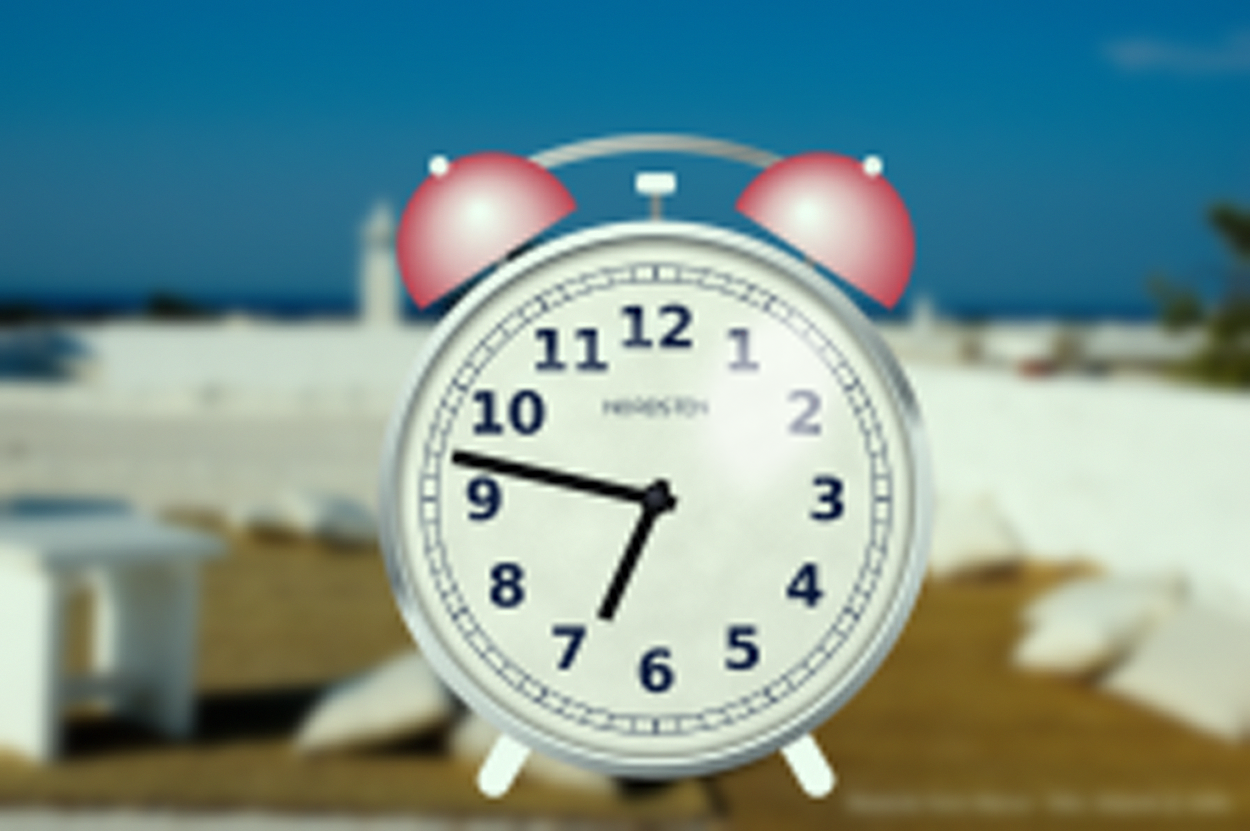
6h47
